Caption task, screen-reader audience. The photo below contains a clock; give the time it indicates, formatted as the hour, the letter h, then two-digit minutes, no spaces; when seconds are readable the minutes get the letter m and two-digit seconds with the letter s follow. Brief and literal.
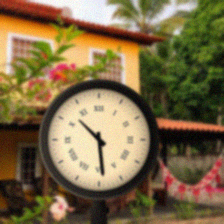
10h29
